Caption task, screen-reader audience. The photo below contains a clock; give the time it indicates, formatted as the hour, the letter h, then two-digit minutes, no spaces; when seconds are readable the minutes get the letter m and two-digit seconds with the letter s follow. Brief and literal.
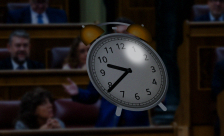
9h39
